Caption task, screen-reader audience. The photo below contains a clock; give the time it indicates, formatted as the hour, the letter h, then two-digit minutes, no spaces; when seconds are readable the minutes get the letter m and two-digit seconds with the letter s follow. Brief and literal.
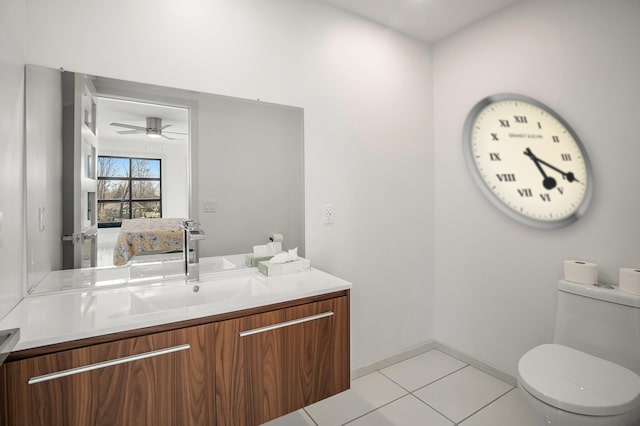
5h20
